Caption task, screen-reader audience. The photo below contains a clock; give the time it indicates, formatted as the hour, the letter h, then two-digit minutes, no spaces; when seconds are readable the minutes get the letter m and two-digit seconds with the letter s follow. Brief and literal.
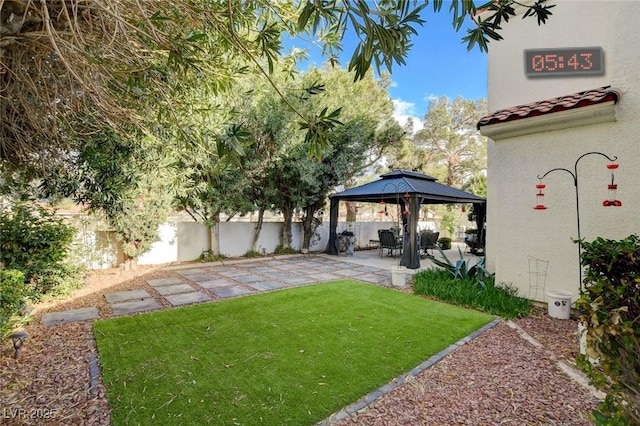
5h43
